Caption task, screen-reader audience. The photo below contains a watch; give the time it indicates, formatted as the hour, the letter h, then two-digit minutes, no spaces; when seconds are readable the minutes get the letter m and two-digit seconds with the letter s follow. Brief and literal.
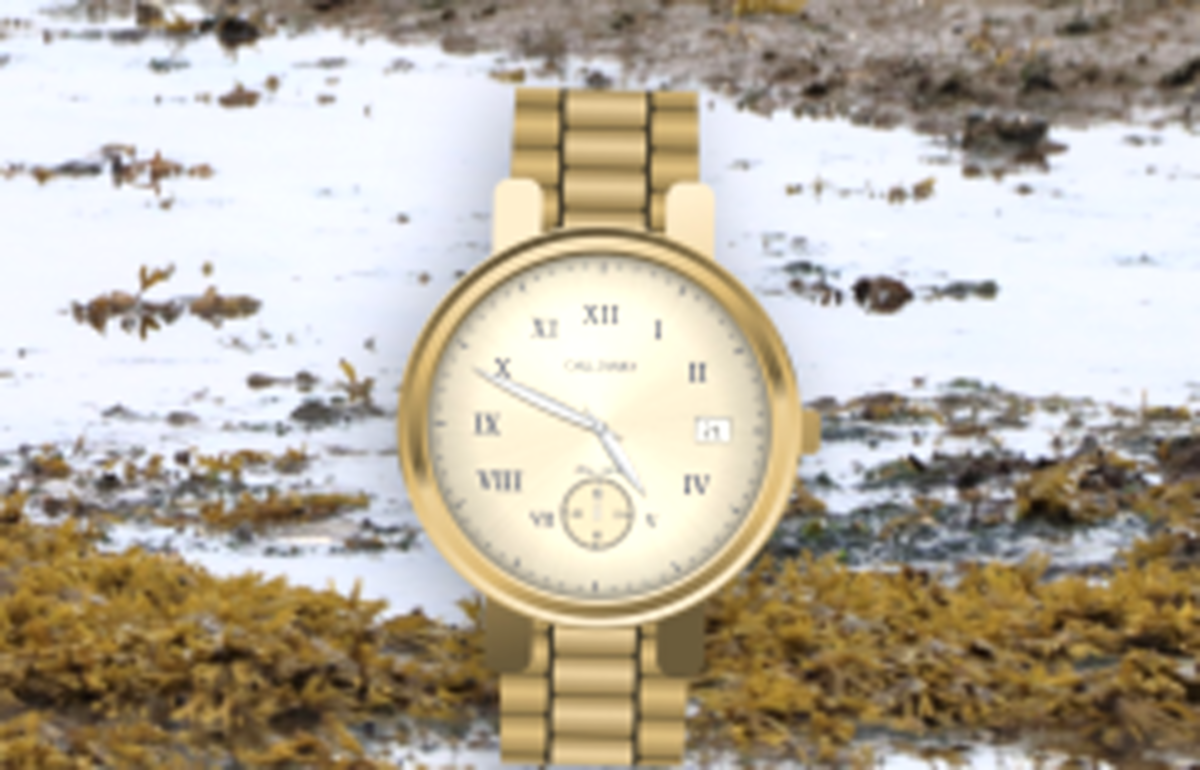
4h49
